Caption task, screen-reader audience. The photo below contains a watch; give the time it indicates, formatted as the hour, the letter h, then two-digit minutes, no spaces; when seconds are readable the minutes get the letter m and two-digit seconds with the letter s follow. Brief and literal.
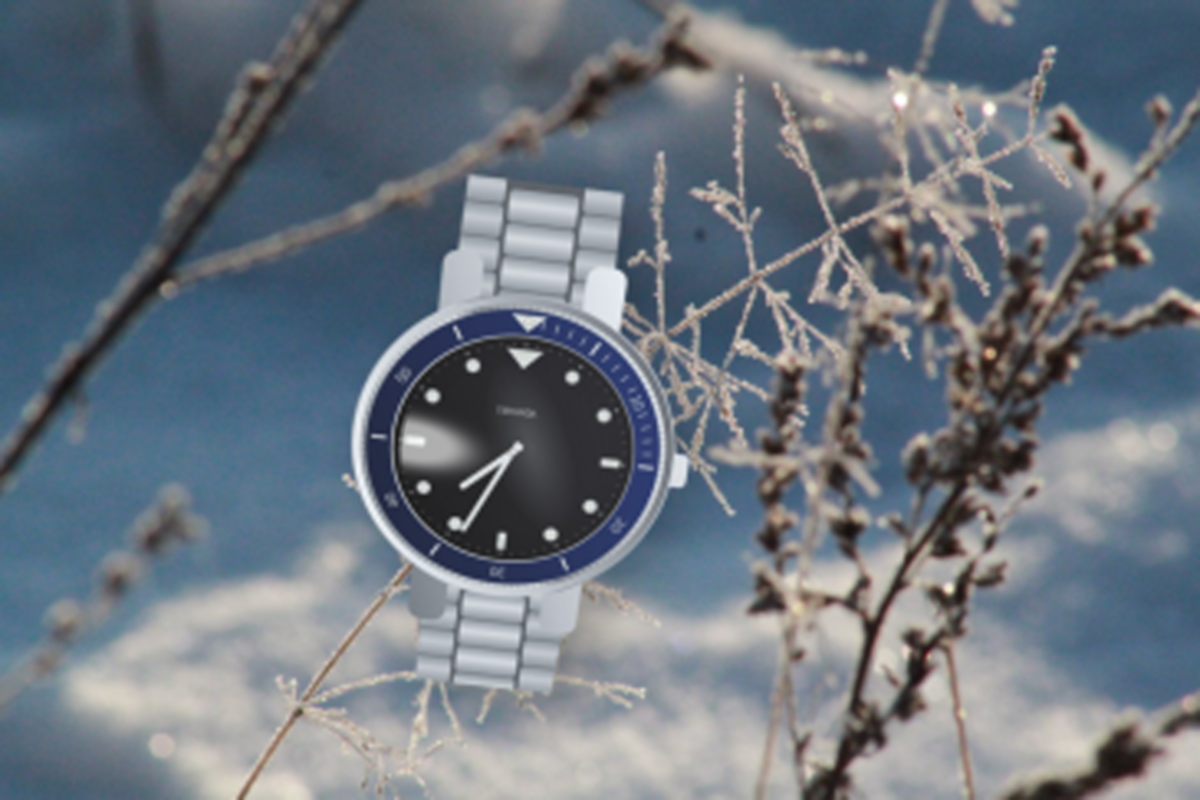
7h34
